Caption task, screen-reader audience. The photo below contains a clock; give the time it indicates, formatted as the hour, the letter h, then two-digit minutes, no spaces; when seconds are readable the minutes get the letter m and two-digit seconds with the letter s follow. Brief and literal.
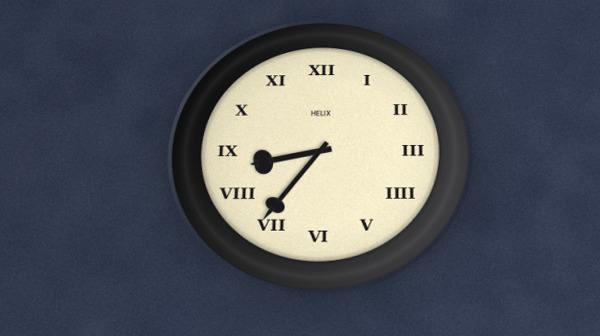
8h36
